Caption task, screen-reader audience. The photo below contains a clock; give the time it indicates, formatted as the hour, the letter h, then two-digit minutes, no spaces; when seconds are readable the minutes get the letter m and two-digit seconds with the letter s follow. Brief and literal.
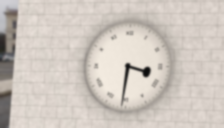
3h31
